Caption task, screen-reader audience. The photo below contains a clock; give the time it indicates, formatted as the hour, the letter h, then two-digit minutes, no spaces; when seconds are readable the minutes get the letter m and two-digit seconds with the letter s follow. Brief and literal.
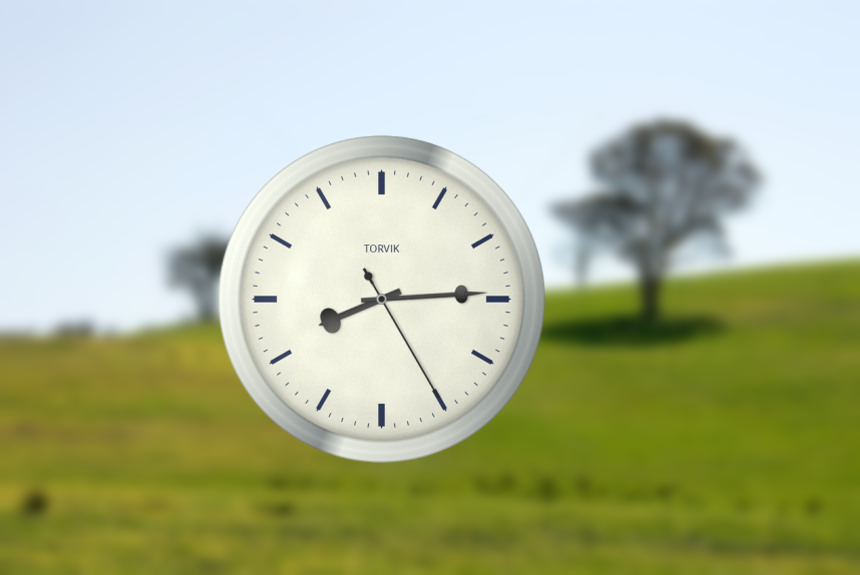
8h14m25s
